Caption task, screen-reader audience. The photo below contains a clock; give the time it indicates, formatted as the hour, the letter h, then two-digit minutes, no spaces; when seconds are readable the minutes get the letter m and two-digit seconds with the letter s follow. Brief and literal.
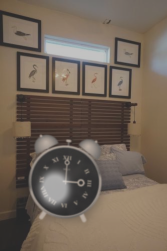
3h00
